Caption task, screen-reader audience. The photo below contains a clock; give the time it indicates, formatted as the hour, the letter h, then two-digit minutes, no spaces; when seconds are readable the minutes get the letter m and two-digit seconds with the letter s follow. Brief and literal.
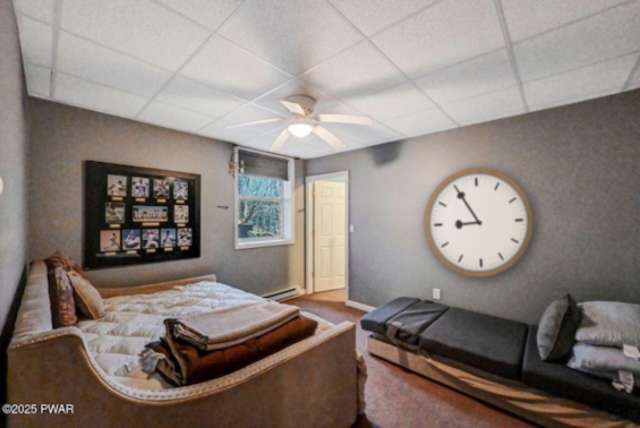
8h55
